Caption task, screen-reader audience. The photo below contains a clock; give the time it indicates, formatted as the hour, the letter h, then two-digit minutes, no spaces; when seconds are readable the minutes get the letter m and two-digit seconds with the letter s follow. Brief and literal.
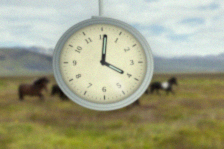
4h01
